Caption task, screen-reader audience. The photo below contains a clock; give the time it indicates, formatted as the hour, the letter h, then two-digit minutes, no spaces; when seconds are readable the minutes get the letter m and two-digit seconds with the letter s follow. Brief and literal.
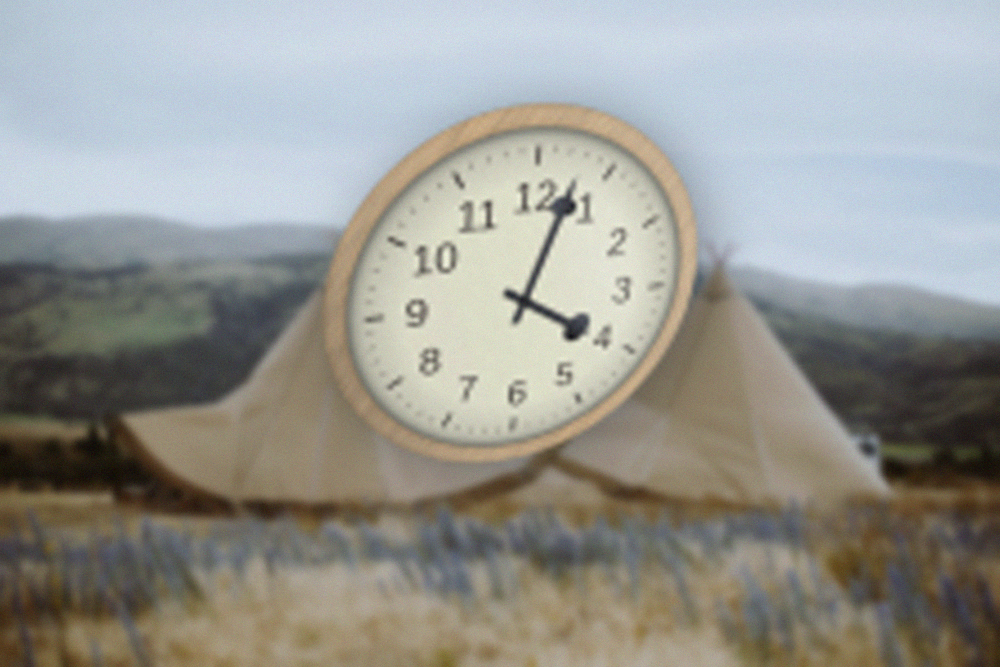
4h03
